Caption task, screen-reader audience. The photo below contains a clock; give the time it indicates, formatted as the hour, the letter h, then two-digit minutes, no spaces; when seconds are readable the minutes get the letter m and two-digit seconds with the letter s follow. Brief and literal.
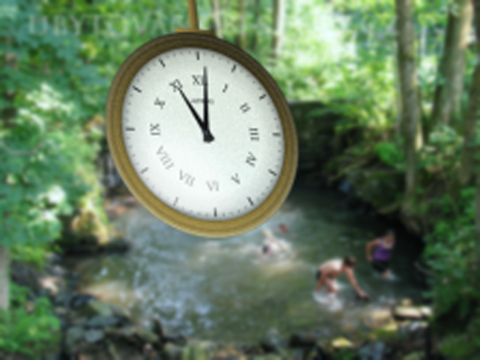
11h01
